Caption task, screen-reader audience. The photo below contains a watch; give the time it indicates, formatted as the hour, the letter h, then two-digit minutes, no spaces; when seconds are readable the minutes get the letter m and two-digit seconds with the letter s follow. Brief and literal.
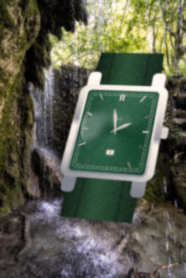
1h58
